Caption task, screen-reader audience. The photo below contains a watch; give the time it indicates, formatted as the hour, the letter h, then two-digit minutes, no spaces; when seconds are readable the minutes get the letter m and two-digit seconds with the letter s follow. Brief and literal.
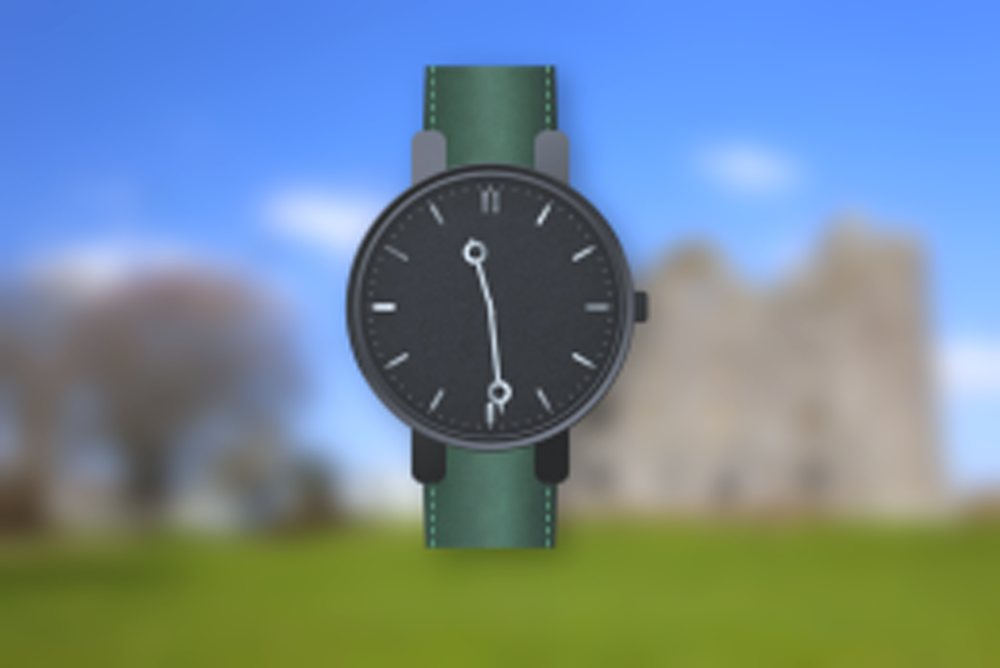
11h29
